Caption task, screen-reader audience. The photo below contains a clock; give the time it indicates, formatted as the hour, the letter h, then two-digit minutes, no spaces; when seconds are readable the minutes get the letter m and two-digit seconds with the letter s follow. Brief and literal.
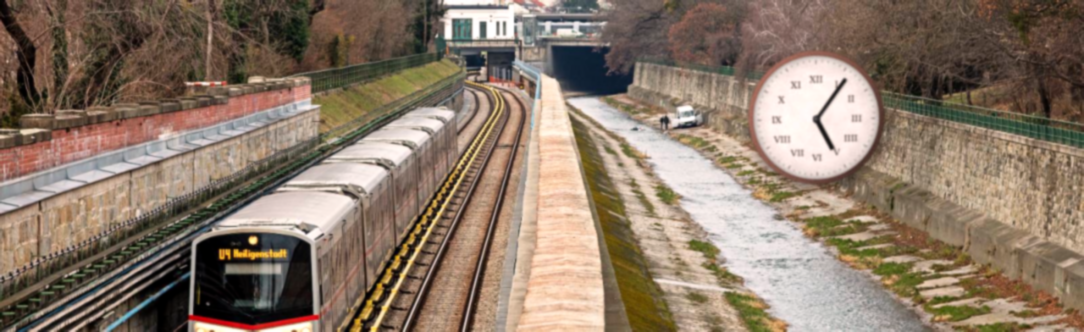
5h06
